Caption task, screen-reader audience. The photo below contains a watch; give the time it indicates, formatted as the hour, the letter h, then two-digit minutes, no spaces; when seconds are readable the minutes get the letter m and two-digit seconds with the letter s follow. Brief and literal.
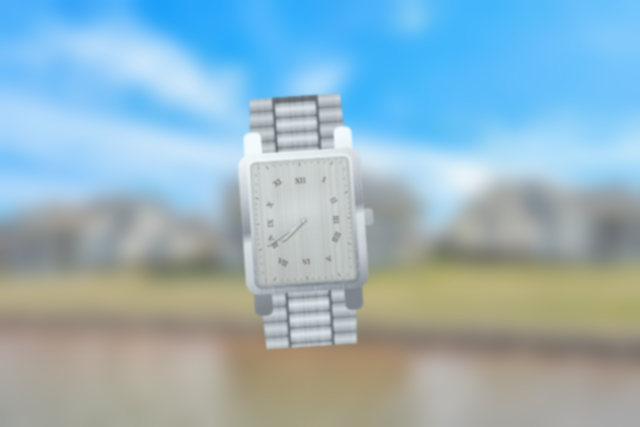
7h40
